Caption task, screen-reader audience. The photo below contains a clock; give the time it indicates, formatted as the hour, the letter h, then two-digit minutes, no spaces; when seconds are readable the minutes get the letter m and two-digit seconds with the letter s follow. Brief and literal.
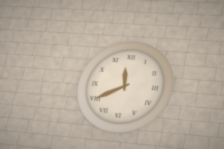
11h40
